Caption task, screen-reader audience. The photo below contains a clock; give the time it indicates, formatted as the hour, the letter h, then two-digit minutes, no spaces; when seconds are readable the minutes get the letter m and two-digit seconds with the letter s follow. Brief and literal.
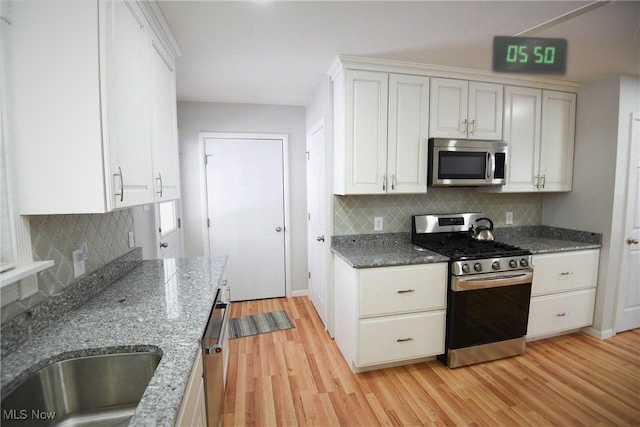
5h50
